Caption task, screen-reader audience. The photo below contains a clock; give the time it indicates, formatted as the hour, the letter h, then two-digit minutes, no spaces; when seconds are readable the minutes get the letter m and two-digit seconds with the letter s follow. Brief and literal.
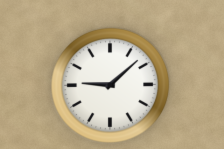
9h08
